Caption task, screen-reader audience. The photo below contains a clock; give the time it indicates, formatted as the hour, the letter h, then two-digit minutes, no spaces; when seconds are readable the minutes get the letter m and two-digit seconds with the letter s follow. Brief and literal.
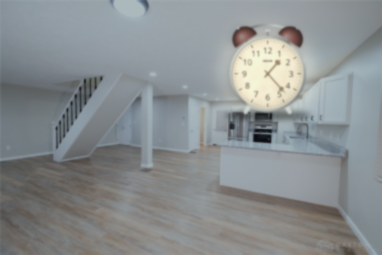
1h23
